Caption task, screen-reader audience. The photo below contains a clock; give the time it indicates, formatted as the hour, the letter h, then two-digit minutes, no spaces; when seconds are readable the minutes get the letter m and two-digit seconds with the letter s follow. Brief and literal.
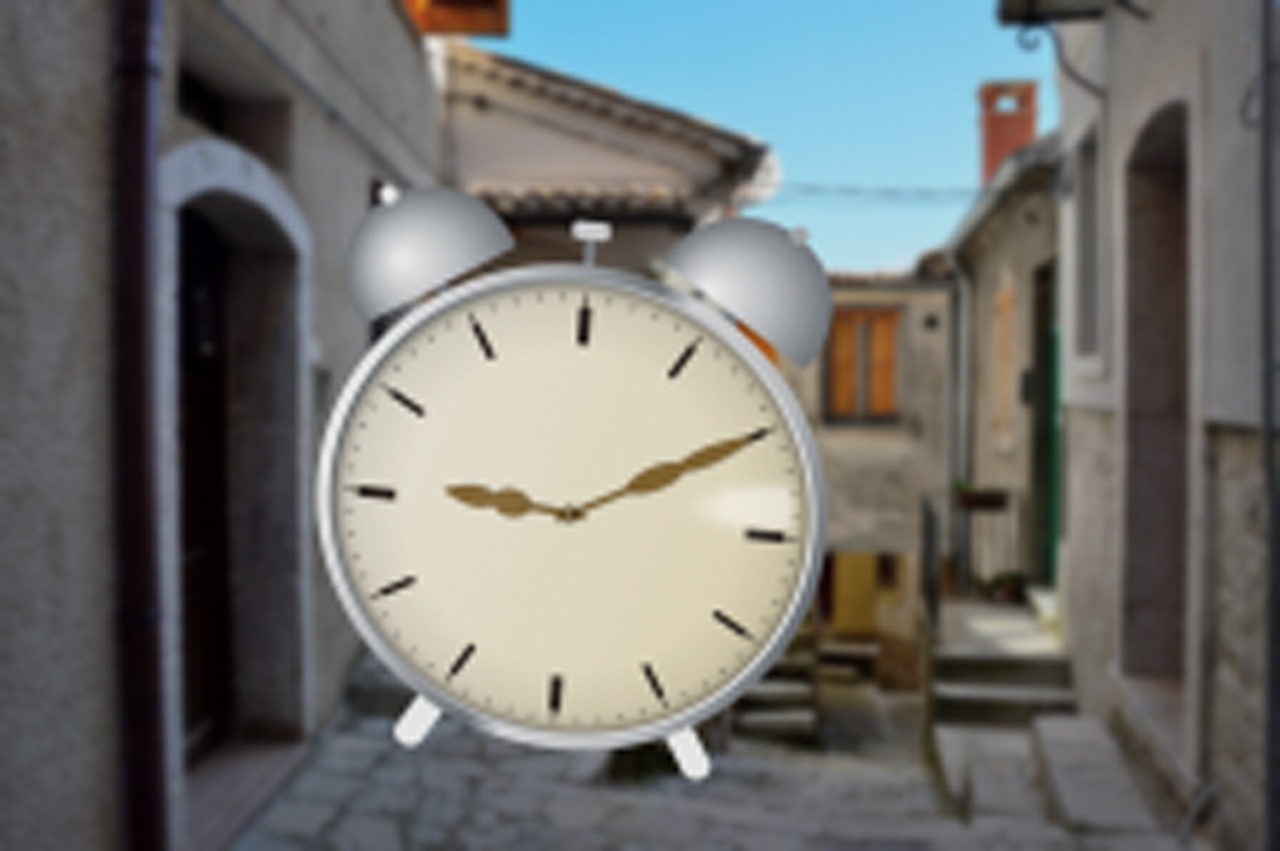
9h10
